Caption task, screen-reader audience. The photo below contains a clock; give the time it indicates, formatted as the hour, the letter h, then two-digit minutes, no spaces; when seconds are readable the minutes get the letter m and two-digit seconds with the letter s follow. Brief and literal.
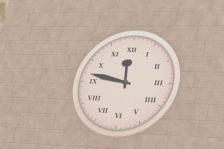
11h47
